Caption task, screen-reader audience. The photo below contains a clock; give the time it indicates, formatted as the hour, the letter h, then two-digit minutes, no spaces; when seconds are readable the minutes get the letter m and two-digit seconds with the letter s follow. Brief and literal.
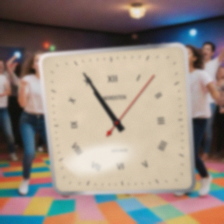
10h55m07s
